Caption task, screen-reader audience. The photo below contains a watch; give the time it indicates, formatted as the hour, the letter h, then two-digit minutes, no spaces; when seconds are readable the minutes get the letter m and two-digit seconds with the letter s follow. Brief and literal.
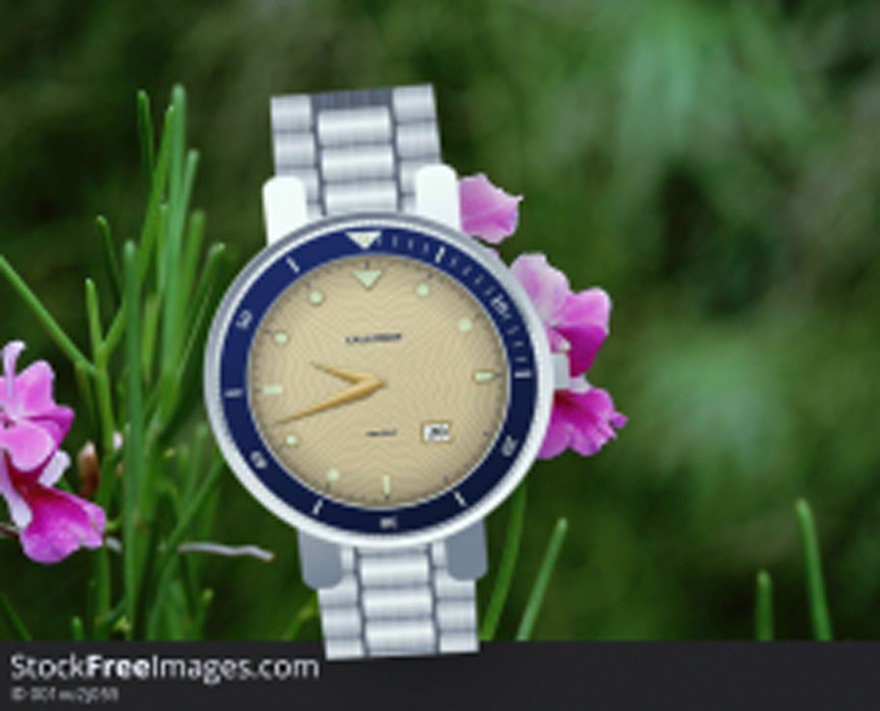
9h42
